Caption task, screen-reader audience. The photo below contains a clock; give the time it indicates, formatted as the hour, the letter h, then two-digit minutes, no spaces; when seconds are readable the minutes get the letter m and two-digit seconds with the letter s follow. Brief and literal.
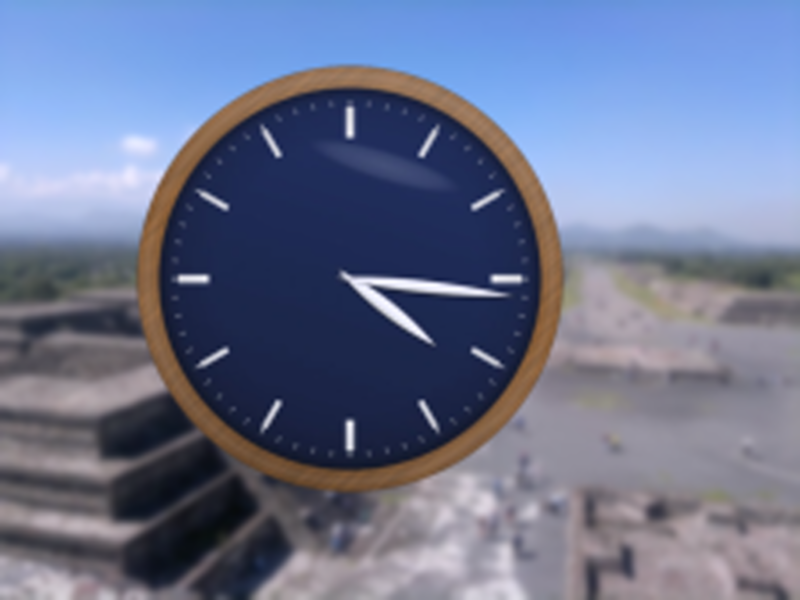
4h16
